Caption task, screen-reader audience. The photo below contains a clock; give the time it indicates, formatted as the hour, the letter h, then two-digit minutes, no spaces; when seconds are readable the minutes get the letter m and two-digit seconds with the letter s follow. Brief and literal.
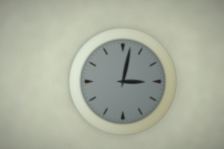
3h02
